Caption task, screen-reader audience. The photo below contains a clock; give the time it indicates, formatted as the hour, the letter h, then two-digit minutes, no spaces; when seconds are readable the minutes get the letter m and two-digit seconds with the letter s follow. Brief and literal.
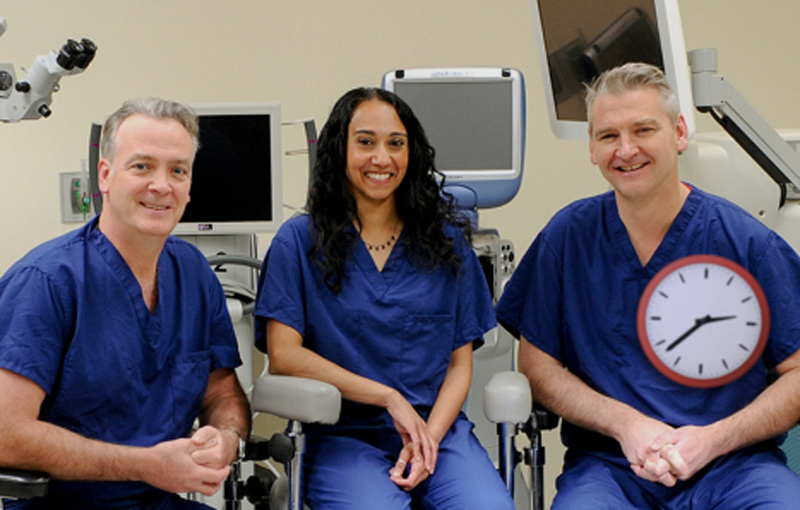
2h38
